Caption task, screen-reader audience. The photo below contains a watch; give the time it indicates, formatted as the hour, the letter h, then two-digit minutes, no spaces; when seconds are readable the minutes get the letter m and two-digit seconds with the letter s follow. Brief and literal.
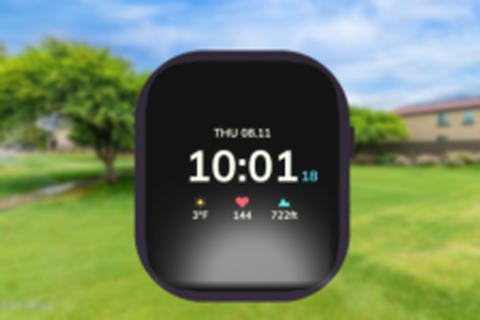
10h01
